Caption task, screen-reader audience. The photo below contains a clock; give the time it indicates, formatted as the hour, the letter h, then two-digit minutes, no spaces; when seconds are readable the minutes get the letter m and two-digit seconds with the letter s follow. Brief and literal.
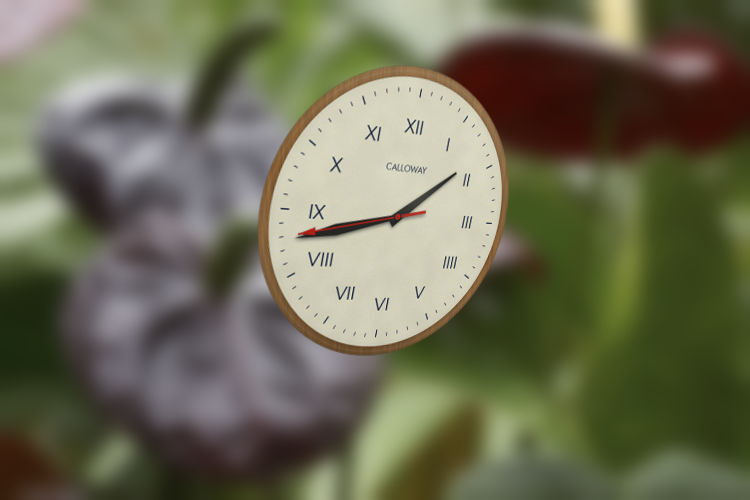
1h42m43s
